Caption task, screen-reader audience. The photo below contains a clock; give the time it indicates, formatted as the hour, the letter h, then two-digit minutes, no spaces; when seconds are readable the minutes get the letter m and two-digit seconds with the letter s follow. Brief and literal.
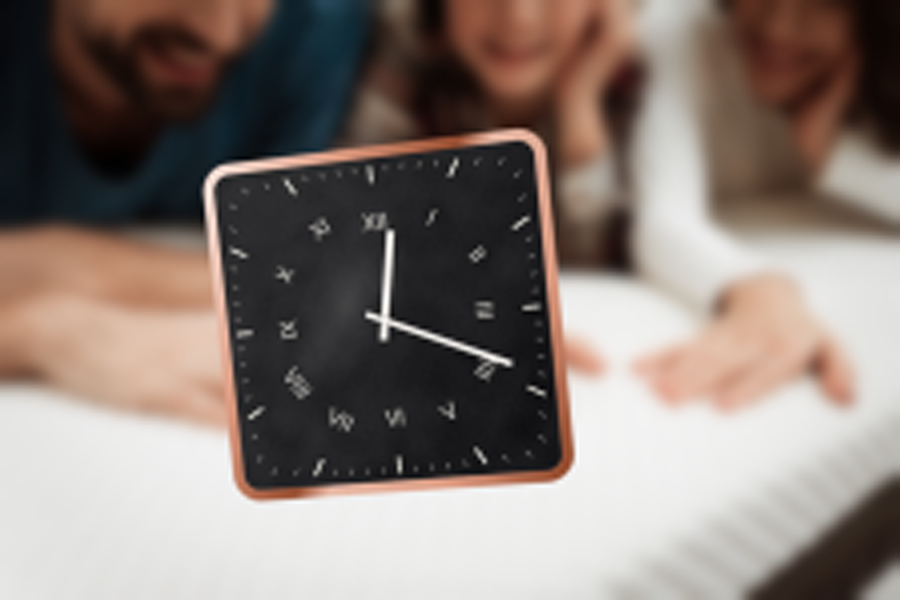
12h19
